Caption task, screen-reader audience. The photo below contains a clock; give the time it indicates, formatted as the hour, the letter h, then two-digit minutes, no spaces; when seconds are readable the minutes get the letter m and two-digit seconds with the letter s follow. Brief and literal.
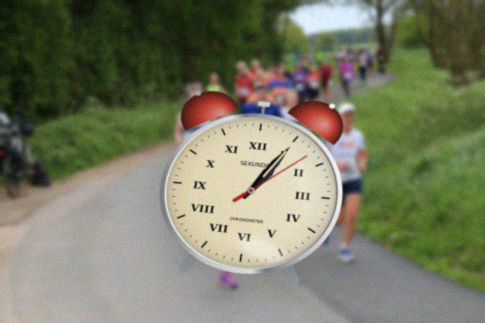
1h05m08s
